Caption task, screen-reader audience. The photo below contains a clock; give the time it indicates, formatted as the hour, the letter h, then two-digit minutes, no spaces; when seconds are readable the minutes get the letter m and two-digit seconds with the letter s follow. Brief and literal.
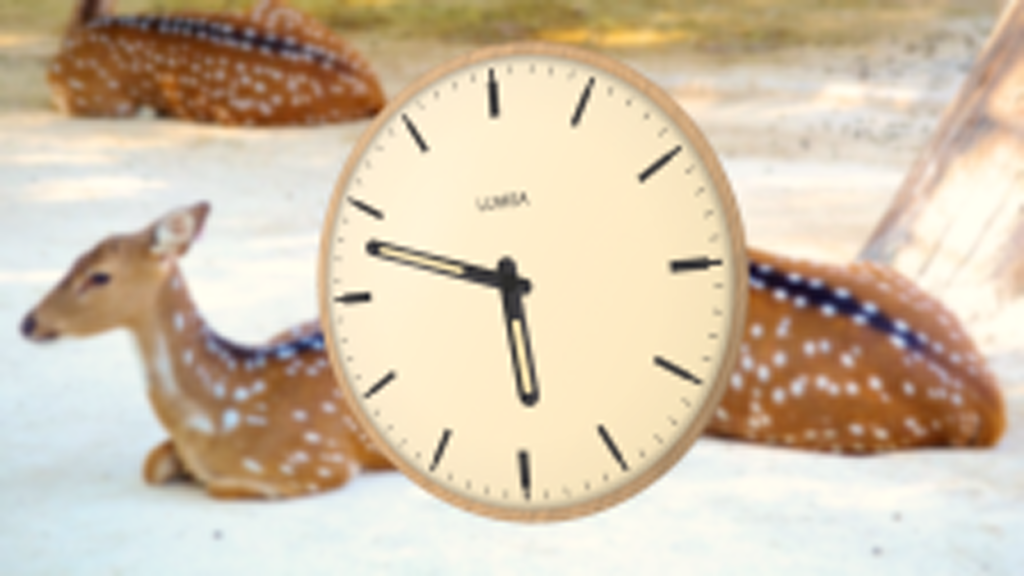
5h48
